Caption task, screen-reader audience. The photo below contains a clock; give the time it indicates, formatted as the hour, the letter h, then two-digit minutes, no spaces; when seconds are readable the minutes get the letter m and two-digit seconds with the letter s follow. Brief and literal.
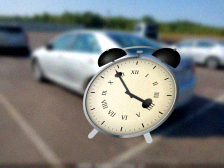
3h54
